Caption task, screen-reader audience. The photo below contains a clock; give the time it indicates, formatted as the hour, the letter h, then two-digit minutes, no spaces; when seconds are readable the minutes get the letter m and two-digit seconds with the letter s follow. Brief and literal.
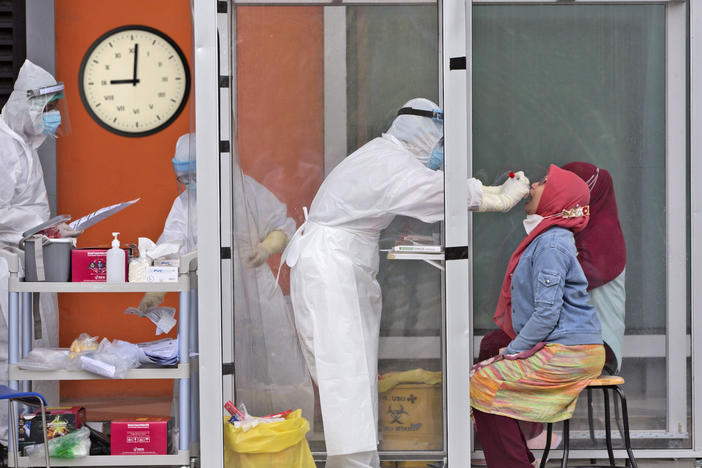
9h01
